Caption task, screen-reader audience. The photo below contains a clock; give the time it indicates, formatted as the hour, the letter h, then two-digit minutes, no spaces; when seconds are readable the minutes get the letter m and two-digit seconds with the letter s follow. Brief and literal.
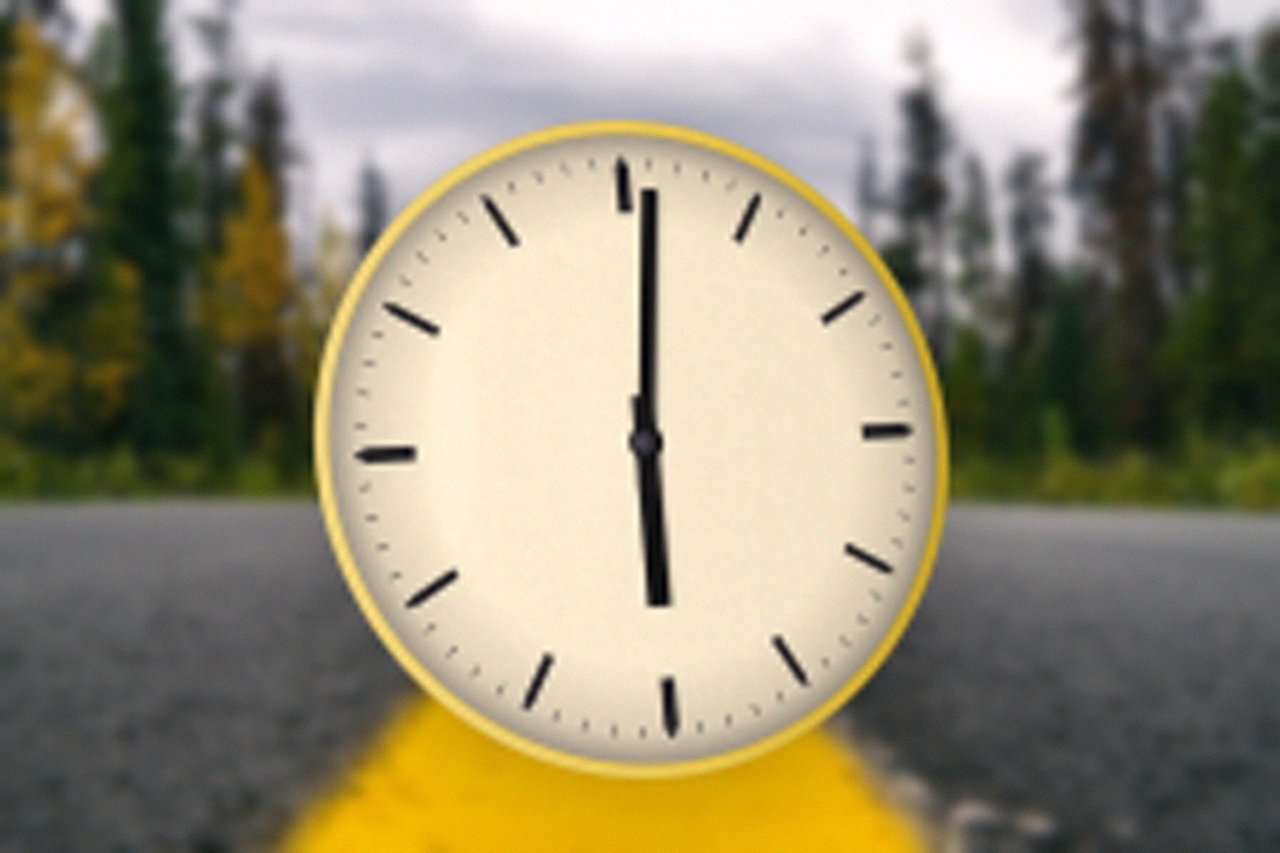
6h01
